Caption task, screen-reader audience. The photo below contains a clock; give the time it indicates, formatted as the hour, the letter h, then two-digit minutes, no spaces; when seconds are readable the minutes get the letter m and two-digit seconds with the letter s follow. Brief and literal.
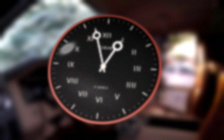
12h57
